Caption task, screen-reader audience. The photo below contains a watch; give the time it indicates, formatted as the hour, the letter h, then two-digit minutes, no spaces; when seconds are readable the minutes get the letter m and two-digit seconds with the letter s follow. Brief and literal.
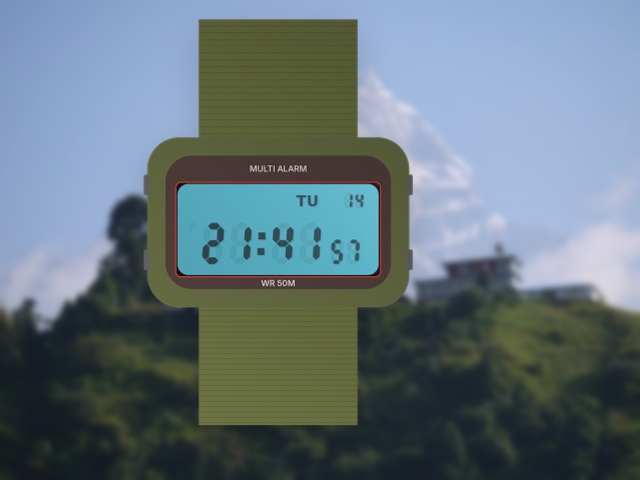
21h41m57s
